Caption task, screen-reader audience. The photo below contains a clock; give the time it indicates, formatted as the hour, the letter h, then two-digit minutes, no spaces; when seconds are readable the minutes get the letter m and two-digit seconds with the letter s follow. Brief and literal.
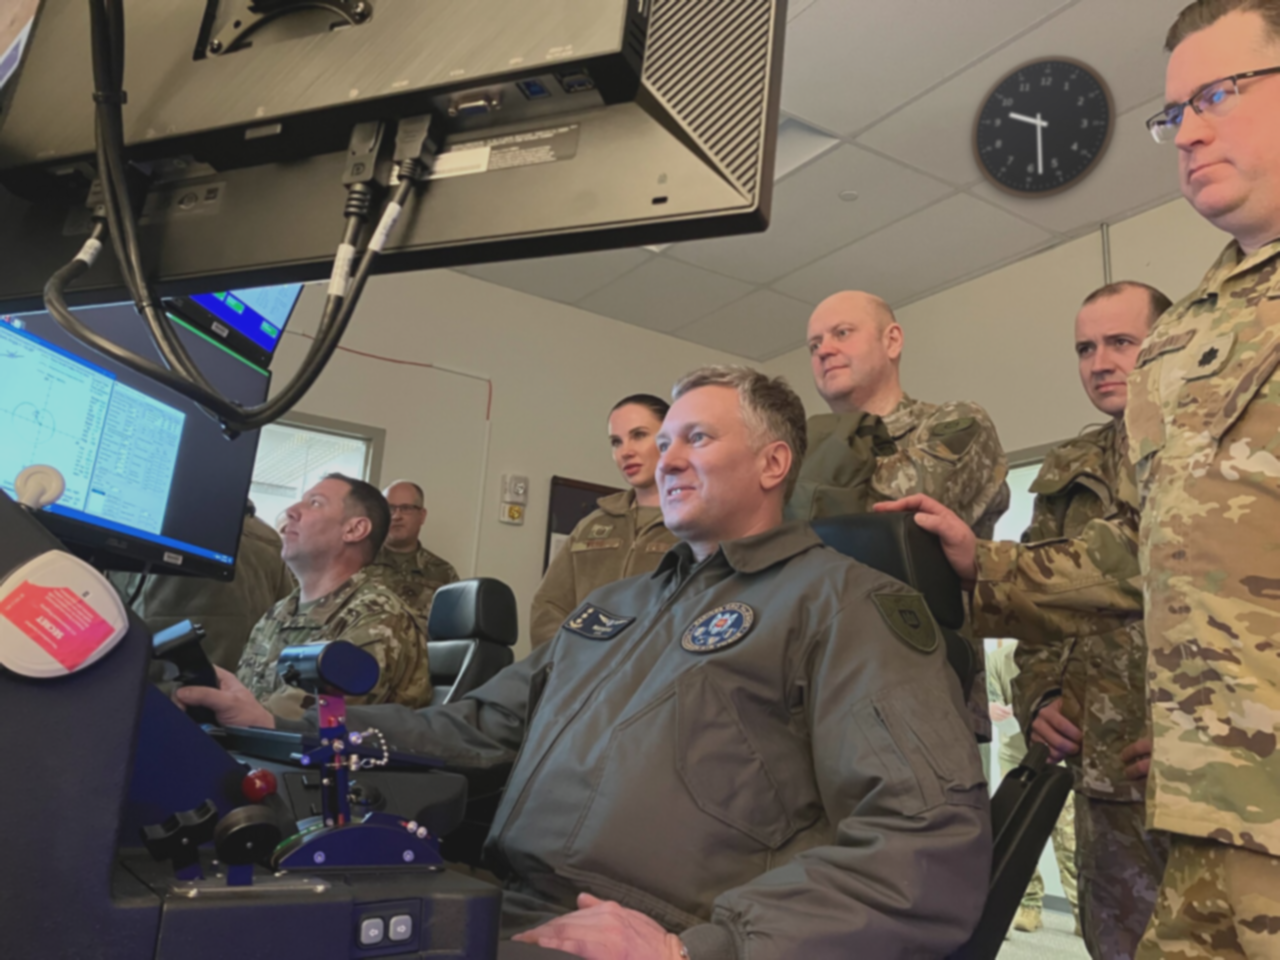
9h28
